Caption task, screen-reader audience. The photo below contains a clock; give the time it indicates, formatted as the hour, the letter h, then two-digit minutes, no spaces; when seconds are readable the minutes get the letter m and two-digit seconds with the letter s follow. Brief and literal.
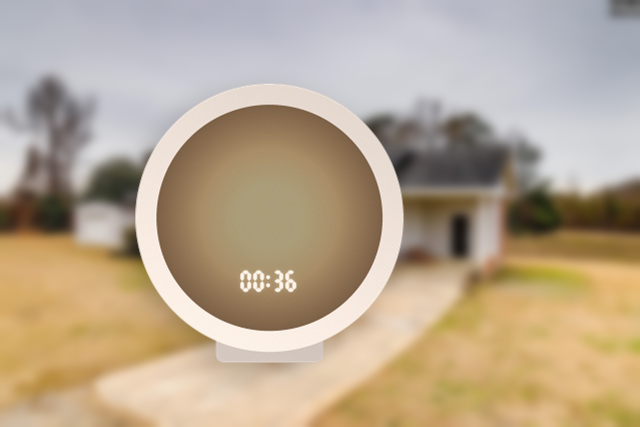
0h36
